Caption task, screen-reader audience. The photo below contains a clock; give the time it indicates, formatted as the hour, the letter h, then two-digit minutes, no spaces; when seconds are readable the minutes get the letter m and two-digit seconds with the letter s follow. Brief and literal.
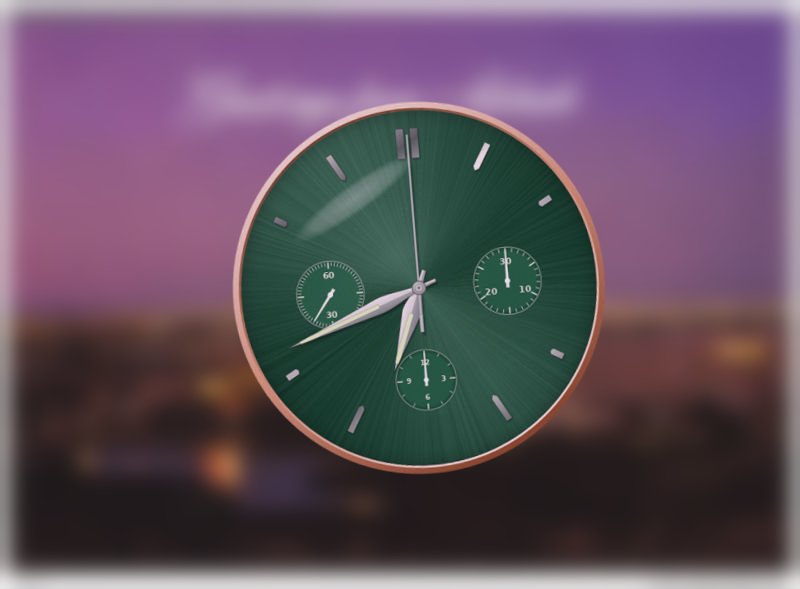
6h41m36s
